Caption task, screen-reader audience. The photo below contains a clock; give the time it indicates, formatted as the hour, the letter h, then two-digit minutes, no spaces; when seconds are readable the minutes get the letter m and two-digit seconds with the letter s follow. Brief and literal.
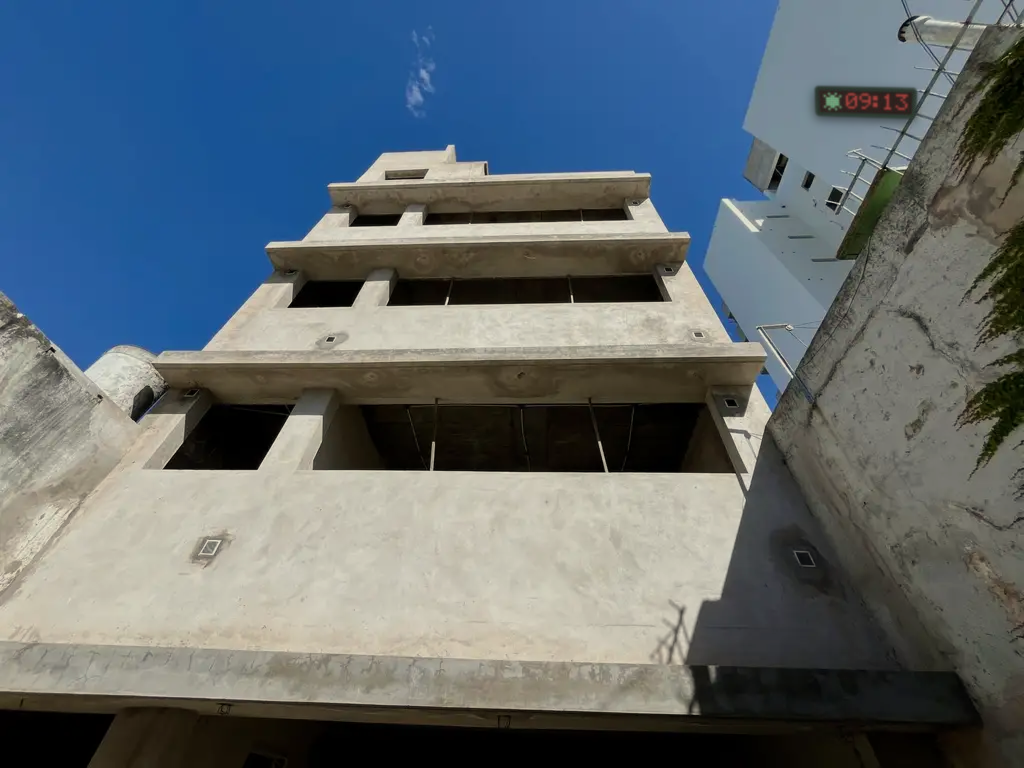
9h13
